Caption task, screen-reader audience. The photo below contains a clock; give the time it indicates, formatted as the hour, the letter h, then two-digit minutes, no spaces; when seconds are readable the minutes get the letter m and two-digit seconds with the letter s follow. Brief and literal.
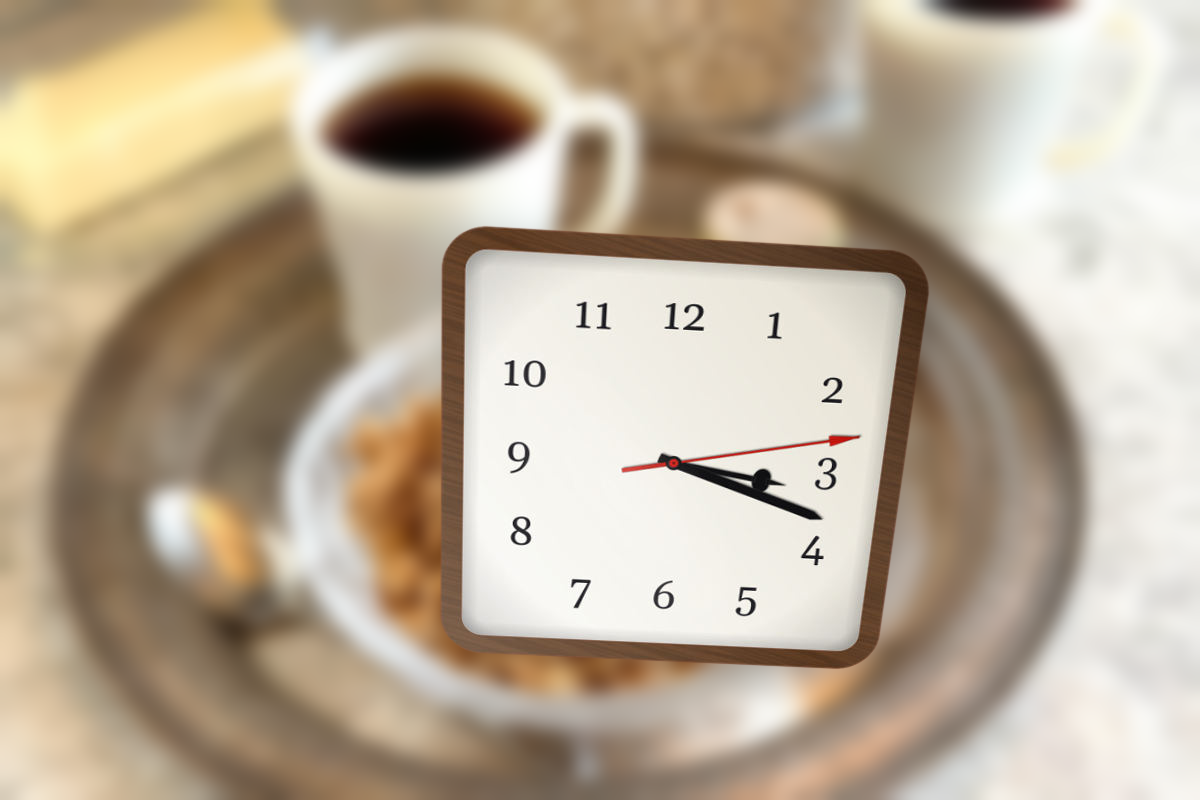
3h18m13s
